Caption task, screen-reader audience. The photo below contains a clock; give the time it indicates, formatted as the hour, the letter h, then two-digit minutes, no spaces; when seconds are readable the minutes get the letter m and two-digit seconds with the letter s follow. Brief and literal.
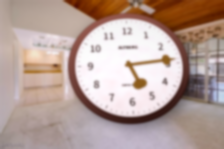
5h14
